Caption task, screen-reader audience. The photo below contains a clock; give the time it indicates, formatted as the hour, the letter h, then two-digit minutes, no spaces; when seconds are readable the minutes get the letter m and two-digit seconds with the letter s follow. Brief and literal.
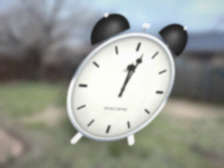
12h02
